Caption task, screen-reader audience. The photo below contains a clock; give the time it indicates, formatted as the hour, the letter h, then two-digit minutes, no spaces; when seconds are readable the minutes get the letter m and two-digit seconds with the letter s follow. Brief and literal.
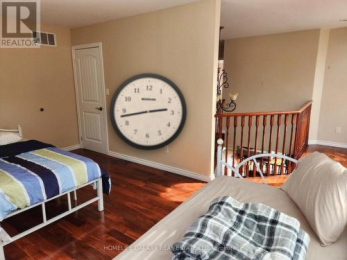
2h43
